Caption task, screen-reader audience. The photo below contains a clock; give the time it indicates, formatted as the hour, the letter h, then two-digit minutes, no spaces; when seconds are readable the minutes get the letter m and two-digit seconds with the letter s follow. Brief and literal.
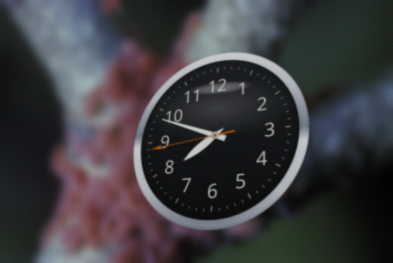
7h48m44s
